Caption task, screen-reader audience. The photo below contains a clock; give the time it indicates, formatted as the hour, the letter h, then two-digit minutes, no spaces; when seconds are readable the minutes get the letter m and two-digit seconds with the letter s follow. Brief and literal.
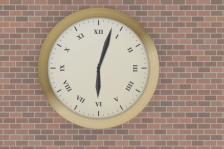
6h03
